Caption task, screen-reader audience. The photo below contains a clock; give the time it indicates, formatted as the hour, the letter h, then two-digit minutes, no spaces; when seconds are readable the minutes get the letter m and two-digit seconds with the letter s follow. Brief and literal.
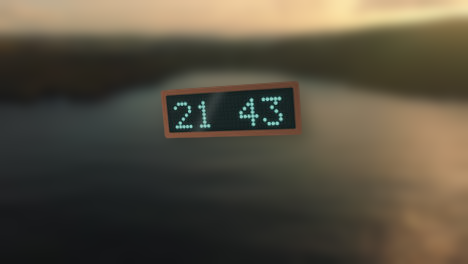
21h43
